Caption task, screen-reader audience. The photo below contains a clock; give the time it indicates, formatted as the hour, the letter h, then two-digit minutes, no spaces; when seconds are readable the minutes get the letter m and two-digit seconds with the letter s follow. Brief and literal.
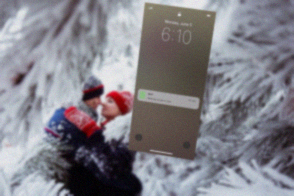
6h10
